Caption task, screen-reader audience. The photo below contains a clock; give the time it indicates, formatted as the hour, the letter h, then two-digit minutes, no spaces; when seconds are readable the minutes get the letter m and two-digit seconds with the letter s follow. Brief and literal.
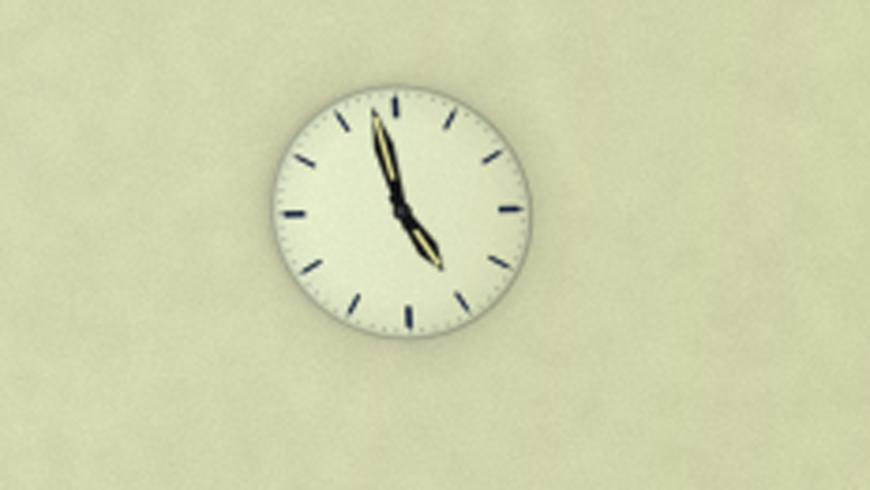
4h58
